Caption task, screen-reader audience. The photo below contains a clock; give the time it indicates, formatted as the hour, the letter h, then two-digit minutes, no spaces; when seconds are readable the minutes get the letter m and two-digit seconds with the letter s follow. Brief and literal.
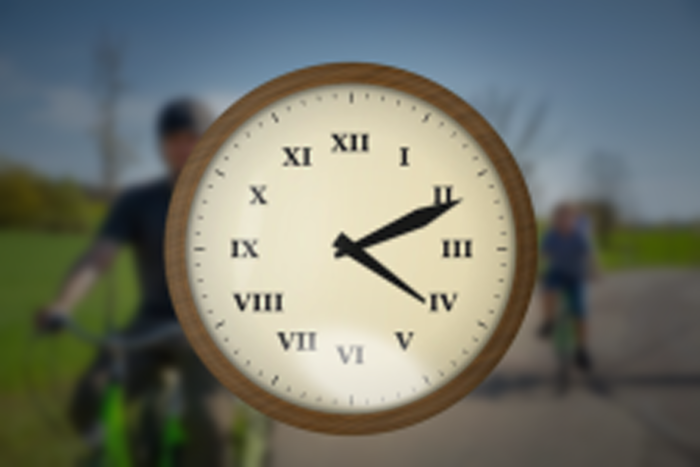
4h11
